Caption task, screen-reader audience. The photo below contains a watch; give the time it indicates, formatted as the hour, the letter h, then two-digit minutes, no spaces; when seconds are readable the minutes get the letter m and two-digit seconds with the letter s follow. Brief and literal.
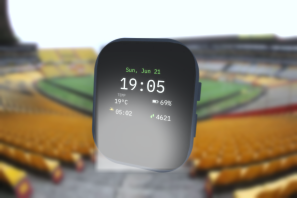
19h05
